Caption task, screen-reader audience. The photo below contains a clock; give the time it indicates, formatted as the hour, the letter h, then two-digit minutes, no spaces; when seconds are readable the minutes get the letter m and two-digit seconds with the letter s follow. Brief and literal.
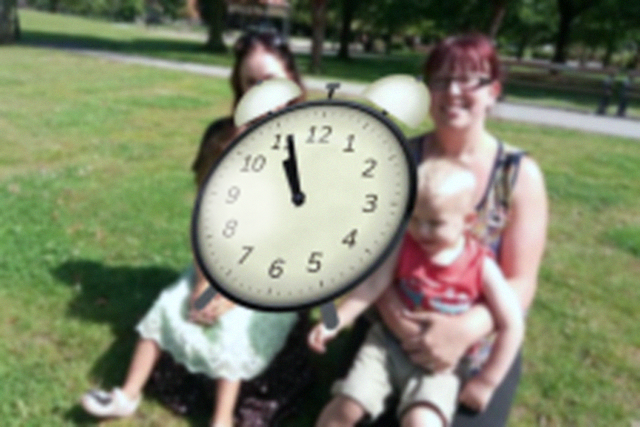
10h56
